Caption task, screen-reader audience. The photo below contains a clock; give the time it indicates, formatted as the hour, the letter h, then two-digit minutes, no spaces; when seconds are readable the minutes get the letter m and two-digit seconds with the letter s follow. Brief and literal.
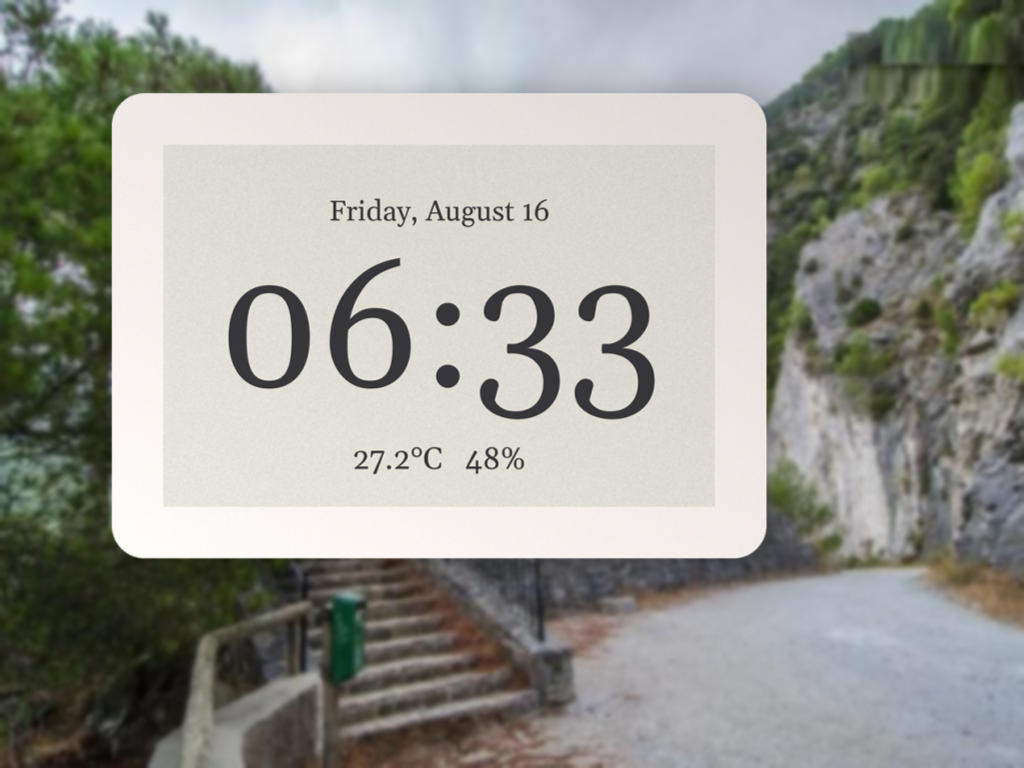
6h33
